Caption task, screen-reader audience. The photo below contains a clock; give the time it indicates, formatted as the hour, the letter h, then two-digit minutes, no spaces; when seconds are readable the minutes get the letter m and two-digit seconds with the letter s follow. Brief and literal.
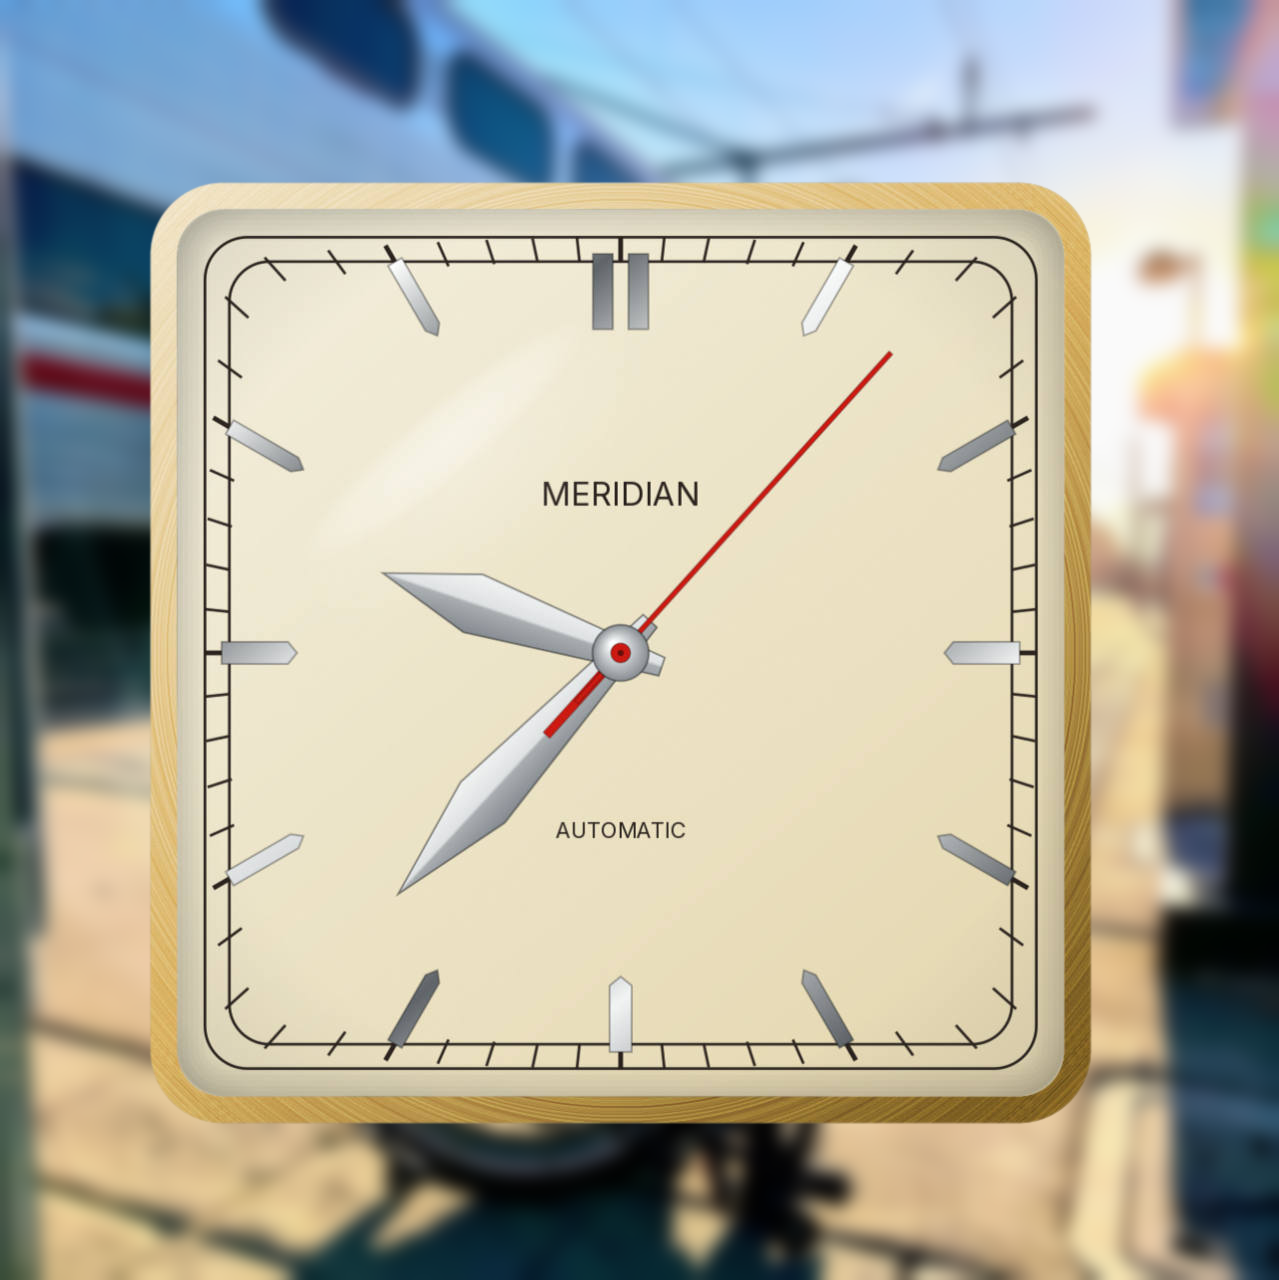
9h37m07s
